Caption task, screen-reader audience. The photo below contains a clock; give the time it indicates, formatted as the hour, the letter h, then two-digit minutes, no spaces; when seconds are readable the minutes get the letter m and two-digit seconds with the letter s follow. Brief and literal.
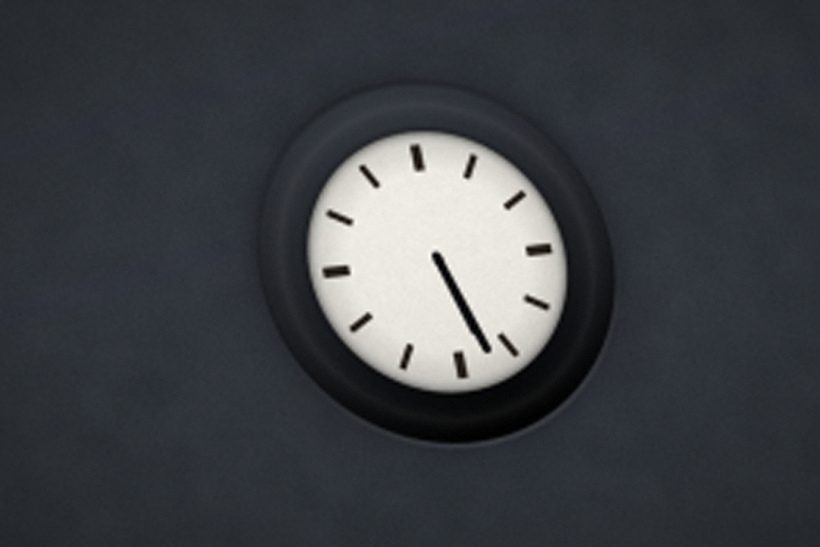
5h27
